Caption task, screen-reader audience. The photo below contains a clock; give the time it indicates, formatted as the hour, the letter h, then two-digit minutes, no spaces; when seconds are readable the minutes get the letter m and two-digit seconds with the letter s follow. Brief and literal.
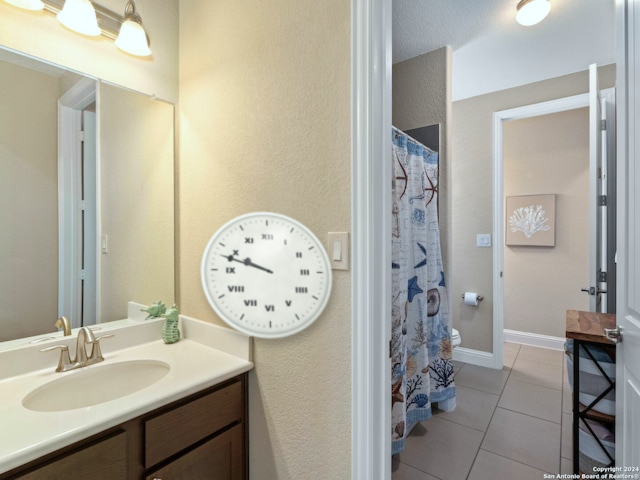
9h48
